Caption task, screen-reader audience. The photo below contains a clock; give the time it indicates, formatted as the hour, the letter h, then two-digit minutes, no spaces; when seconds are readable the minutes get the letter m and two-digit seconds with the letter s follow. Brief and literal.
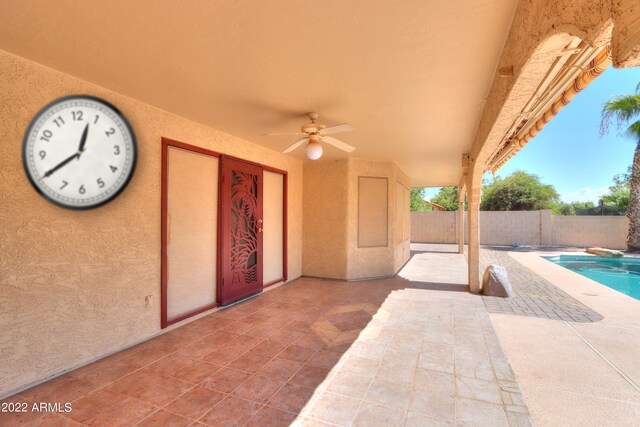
12h40
